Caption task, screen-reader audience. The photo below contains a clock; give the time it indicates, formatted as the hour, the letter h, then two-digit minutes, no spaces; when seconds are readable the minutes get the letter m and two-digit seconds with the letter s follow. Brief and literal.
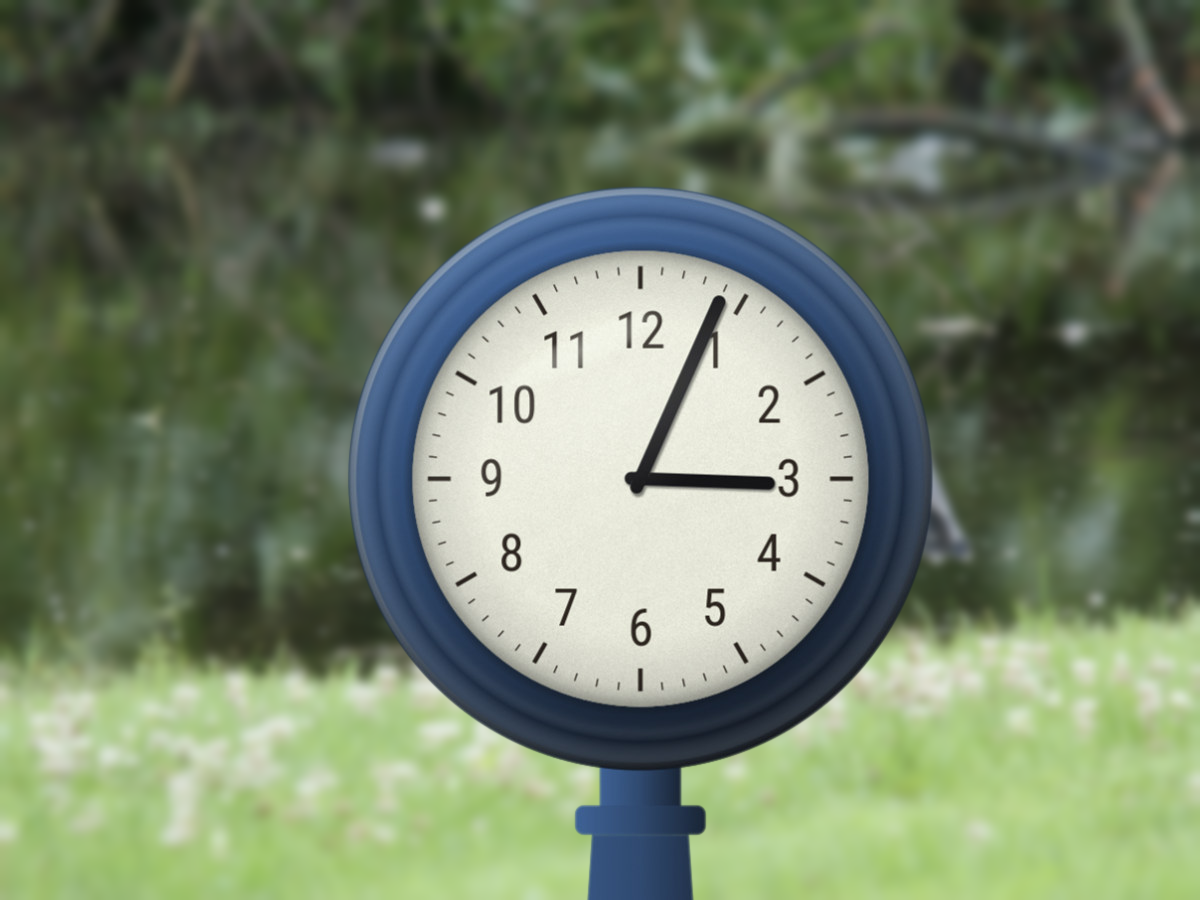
3h04
